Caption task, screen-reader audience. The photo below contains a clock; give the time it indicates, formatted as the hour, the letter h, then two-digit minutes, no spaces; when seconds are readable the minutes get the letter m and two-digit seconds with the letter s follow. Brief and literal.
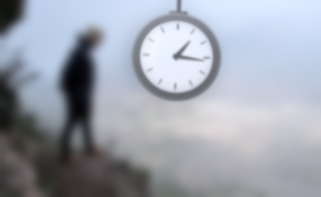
1h16
